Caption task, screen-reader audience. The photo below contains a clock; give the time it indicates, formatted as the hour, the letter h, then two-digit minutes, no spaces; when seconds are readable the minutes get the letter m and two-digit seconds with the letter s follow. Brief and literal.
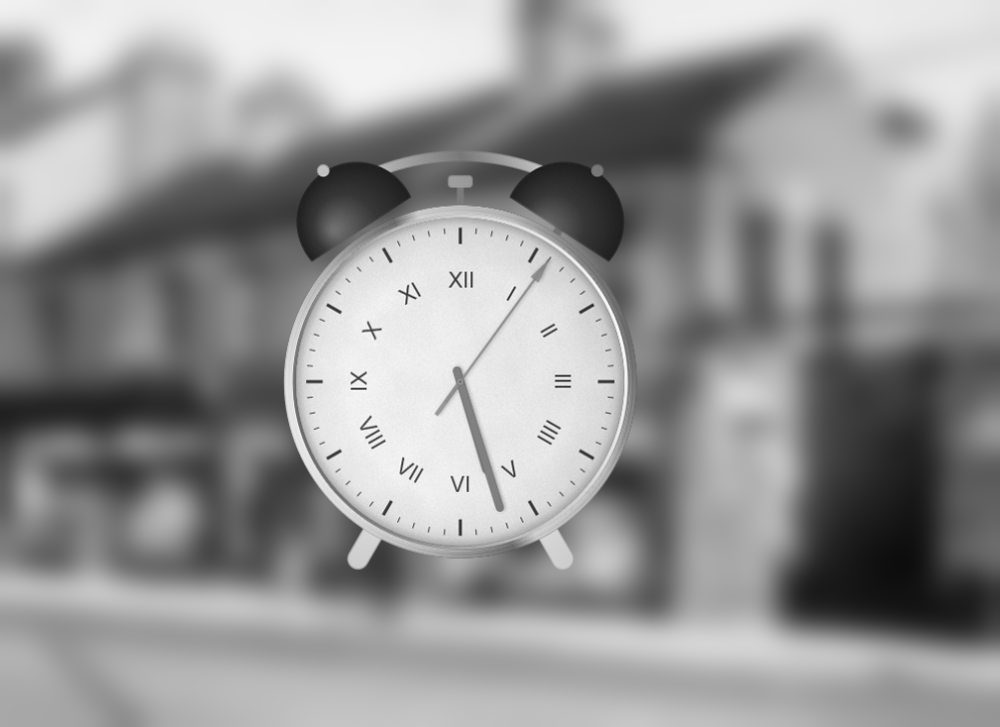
5h27m06s
